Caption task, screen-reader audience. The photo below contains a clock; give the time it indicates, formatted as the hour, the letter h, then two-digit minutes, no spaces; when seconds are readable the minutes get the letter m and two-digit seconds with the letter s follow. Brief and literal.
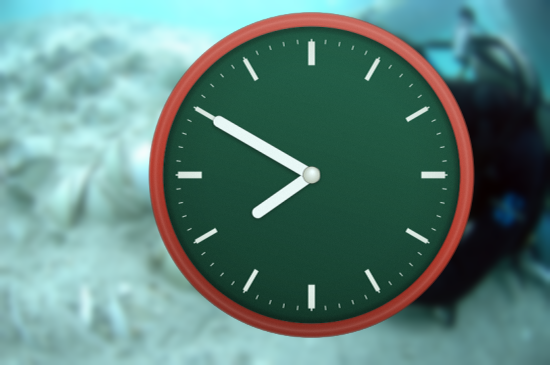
7h50
